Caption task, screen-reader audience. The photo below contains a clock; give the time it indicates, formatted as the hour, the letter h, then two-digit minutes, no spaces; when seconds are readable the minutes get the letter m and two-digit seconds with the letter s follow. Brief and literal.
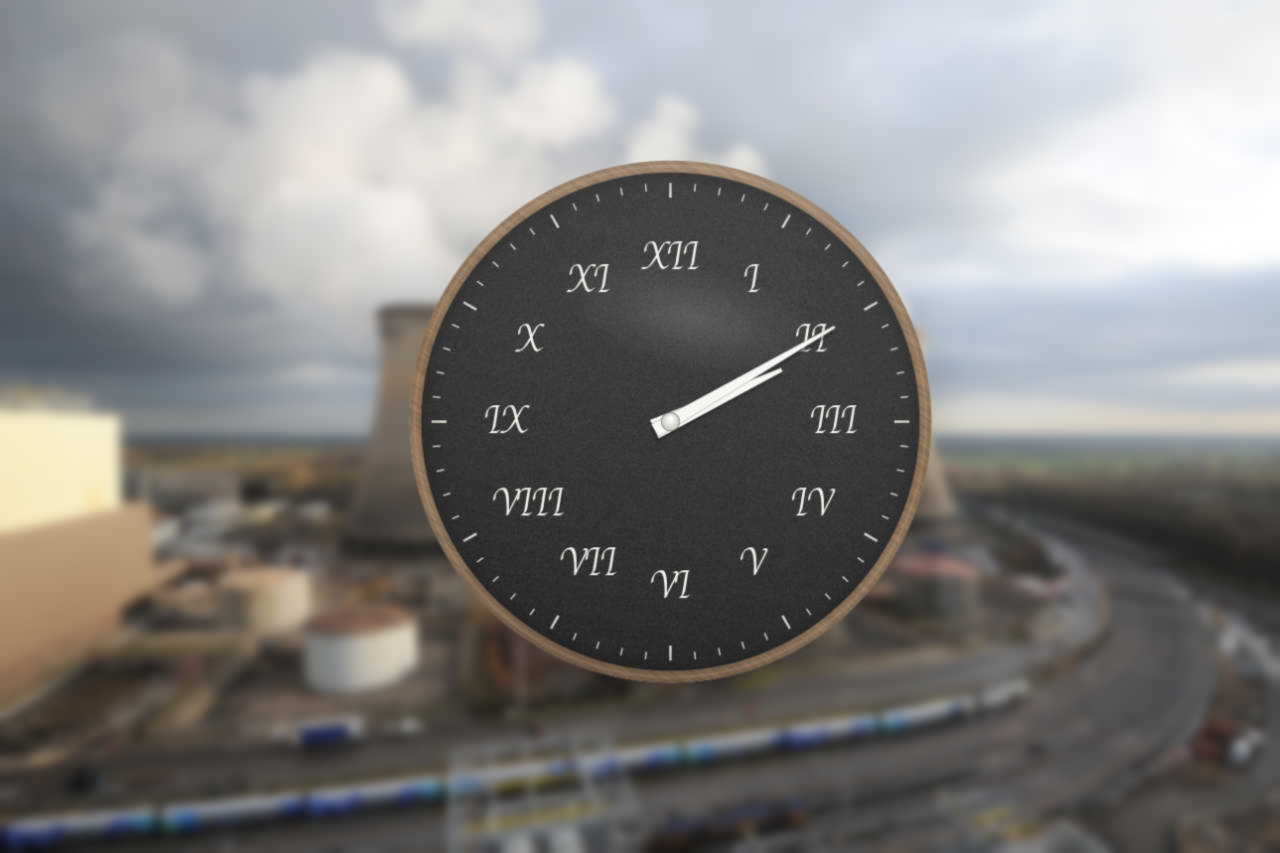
2h10
